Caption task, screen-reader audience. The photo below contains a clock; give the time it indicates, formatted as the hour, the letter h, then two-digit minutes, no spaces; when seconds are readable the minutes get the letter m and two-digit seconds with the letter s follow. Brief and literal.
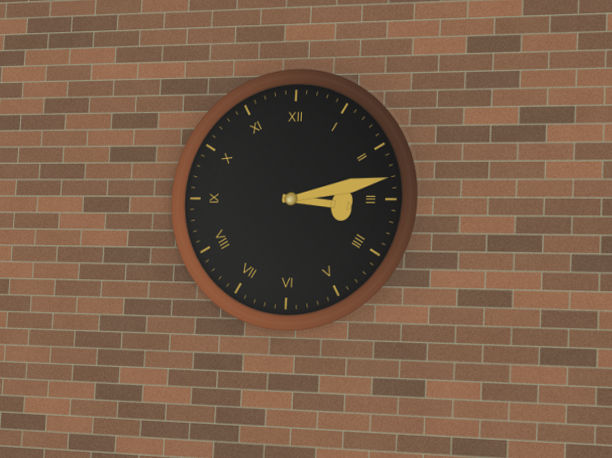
3h13
